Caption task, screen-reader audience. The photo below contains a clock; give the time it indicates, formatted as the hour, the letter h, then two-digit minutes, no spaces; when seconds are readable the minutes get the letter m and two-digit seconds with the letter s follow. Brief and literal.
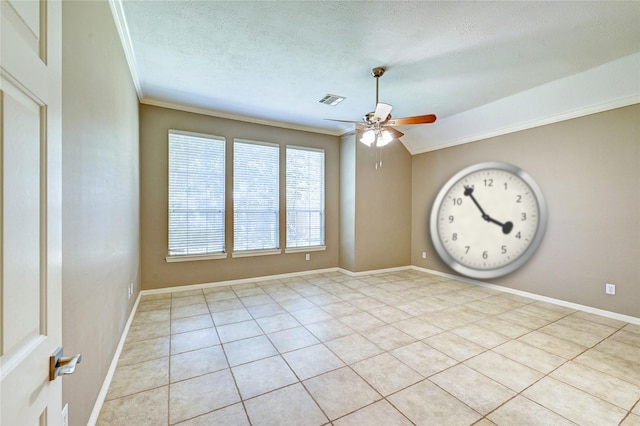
3h54
